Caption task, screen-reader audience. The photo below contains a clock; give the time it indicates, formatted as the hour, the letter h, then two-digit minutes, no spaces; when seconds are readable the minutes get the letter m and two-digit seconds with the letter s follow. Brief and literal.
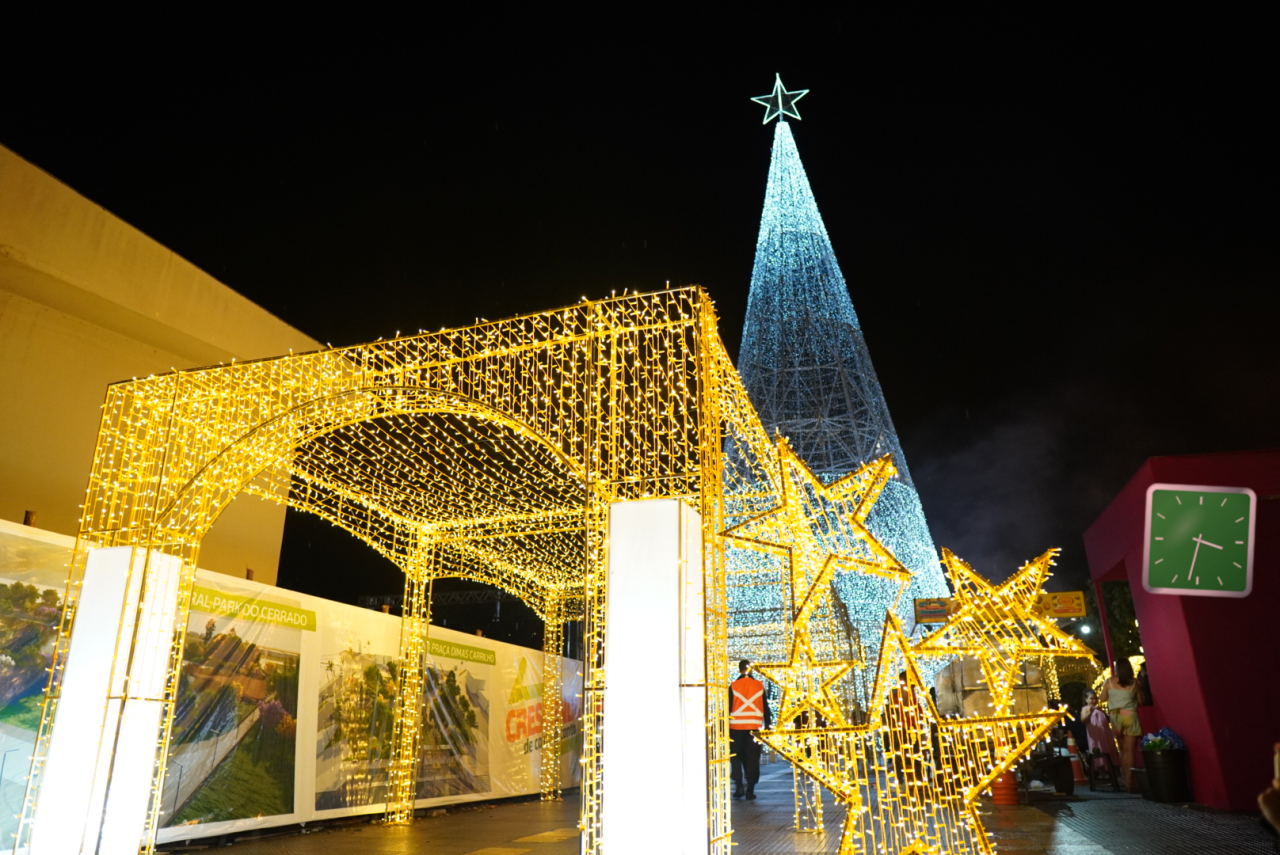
3h32
